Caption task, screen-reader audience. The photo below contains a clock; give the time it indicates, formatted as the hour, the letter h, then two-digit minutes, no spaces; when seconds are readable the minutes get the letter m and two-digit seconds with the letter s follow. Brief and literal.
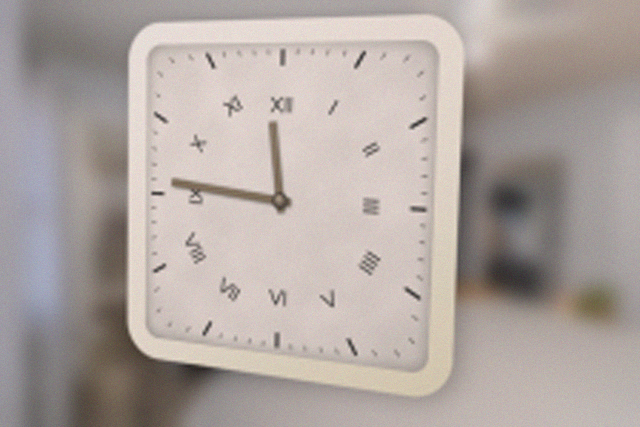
11h46
